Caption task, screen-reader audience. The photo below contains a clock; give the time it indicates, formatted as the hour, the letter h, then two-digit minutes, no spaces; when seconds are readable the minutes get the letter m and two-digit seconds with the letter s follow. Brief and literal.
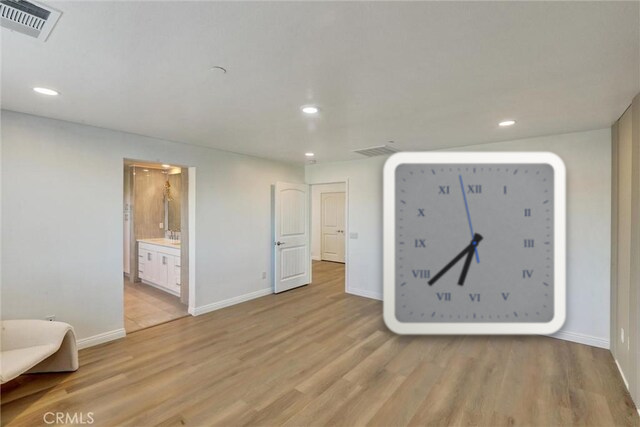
6h37m58s
